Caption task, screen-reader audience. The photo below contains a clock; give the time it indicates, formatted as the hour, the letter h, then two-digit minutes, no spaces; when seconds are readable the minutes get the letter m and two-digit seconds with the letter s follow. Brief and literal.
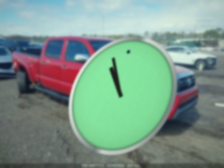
10h56
